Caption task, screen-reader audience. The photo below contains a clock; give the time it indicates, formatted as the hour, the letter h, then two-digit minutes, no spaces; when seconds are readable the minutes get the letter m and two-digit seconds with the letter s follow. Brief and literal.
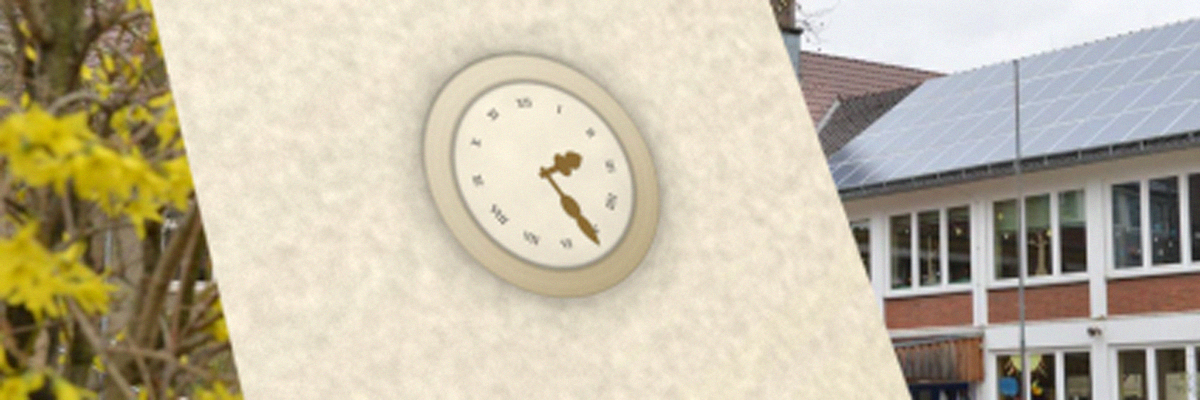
2h26
